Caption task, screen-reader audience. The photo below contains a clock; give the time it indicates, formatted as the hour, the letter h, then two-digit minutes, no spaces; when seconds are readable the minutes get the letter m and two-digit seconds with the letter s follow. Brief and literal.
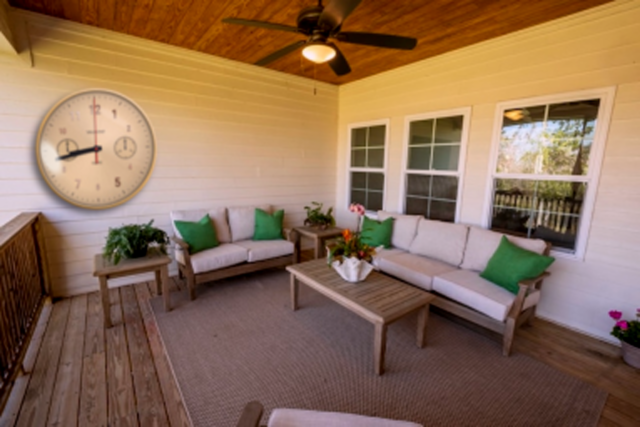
8h43
